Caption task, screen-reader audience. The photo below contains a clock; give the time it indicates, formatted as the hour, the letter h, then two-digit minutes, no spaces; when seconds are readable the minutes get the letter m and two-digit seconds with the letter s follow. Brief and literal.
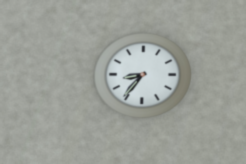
8h36
